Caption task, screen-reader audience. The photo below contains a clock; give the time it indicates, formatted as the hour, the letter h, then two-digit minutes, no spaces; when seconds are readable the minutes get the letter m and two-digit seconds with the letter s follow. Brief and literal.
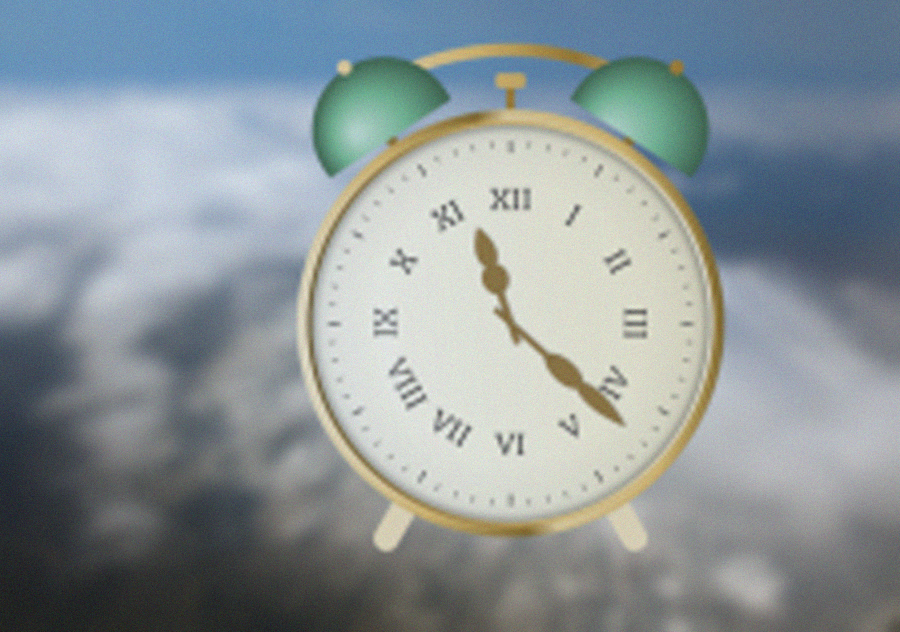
11h22
